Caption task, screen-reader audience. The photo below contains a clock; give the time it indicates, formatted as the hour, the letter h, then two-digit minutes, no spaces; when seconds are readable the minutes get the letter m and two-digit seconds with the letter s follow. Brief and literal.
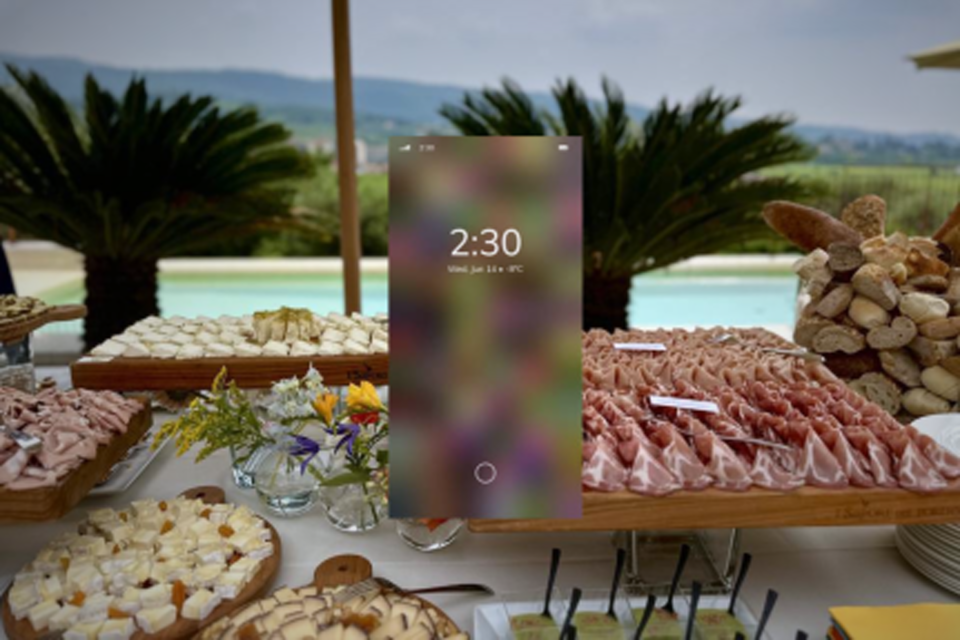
2h30
